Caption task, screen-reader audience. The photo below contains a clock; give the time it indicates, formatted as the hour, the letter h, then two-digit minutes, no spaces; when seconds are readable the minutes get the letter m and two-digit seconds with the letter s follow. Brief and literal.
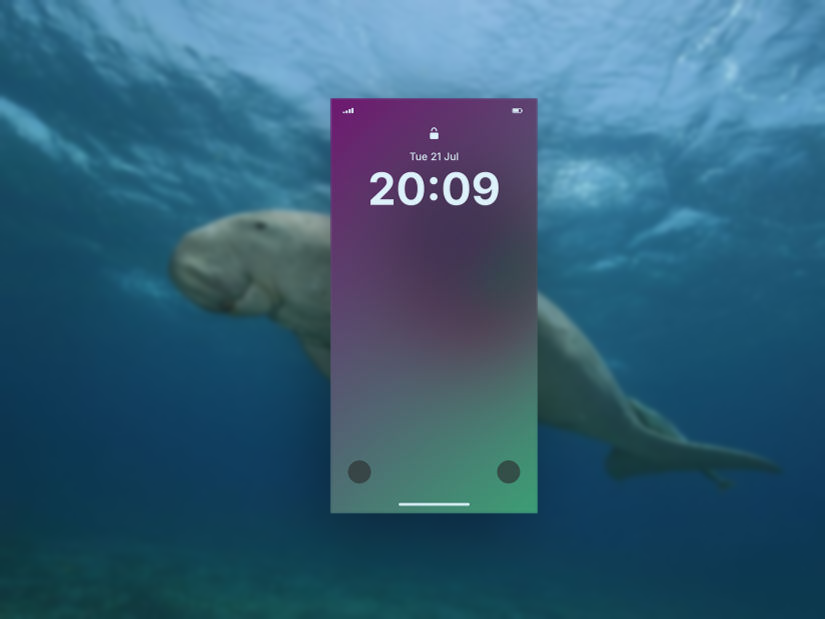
20h09
